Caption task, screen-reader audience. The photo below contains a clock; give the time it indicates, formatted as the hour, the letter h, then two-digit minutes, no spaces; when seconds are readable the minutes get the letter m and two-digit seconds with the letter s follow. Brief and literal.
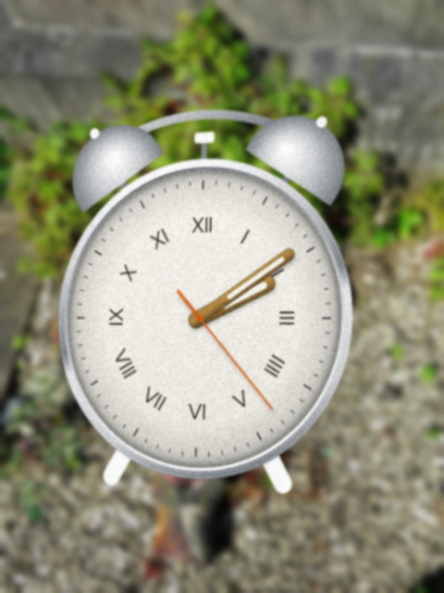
2h09m23s
